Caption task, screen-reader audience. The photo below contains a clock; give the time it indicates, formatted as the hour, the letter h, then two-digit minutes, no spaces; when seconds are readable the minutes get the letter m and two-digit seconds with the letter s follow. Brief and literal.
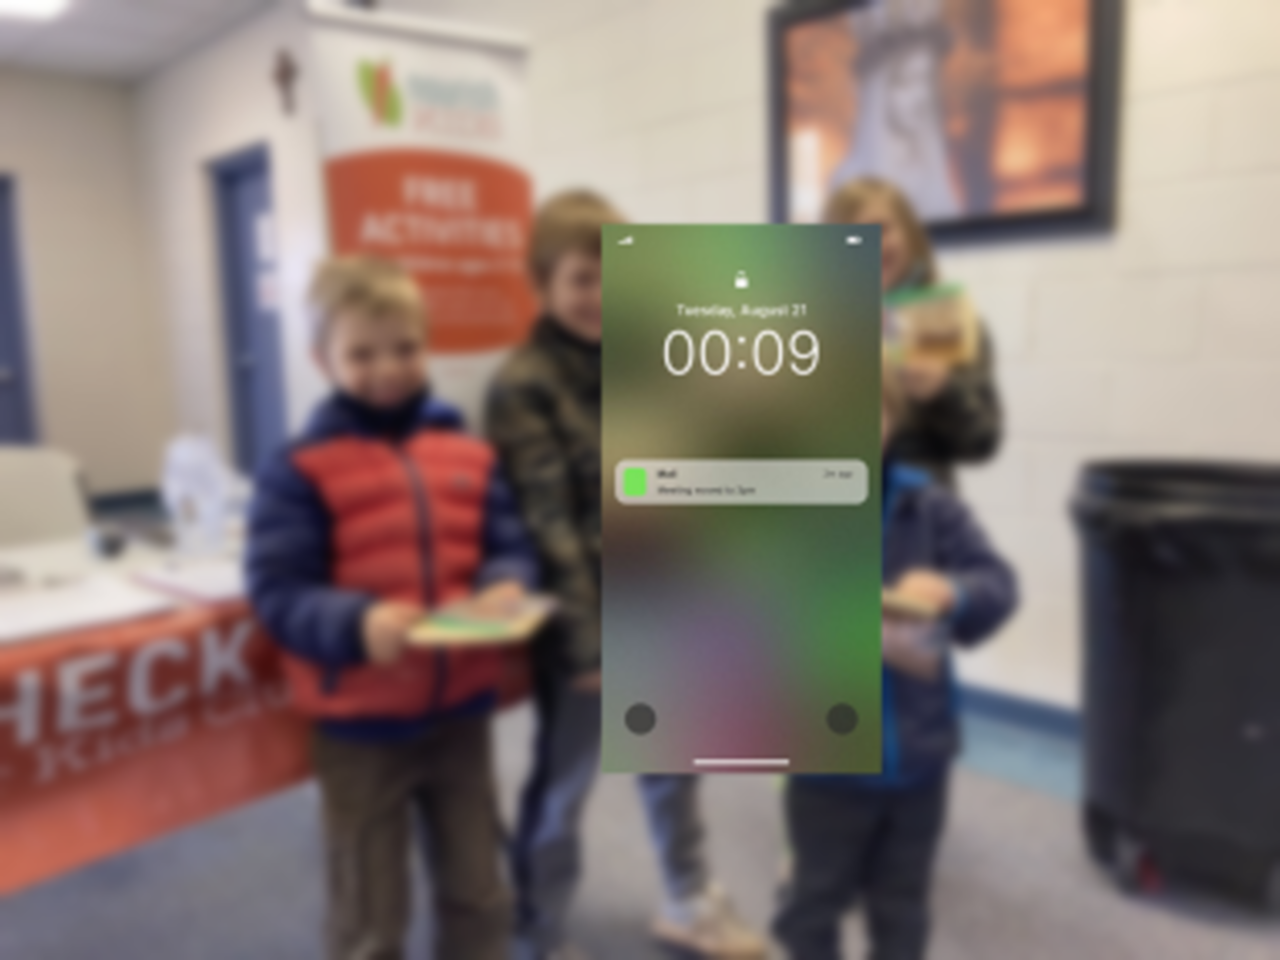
0h09
